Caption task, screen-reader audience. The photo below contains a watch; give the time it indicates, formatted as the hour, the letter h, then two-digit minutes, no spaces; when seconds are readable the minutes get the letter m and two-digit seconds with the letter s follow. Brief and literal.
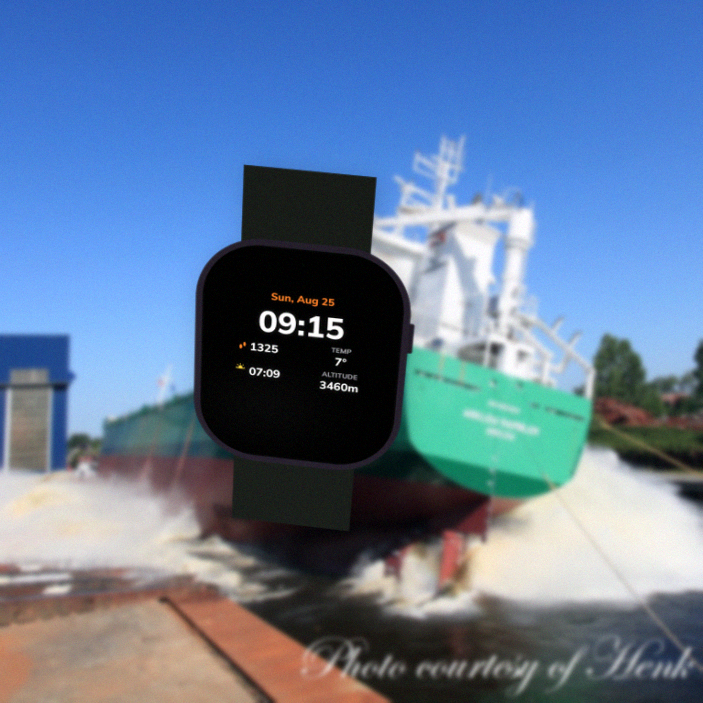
9h15
